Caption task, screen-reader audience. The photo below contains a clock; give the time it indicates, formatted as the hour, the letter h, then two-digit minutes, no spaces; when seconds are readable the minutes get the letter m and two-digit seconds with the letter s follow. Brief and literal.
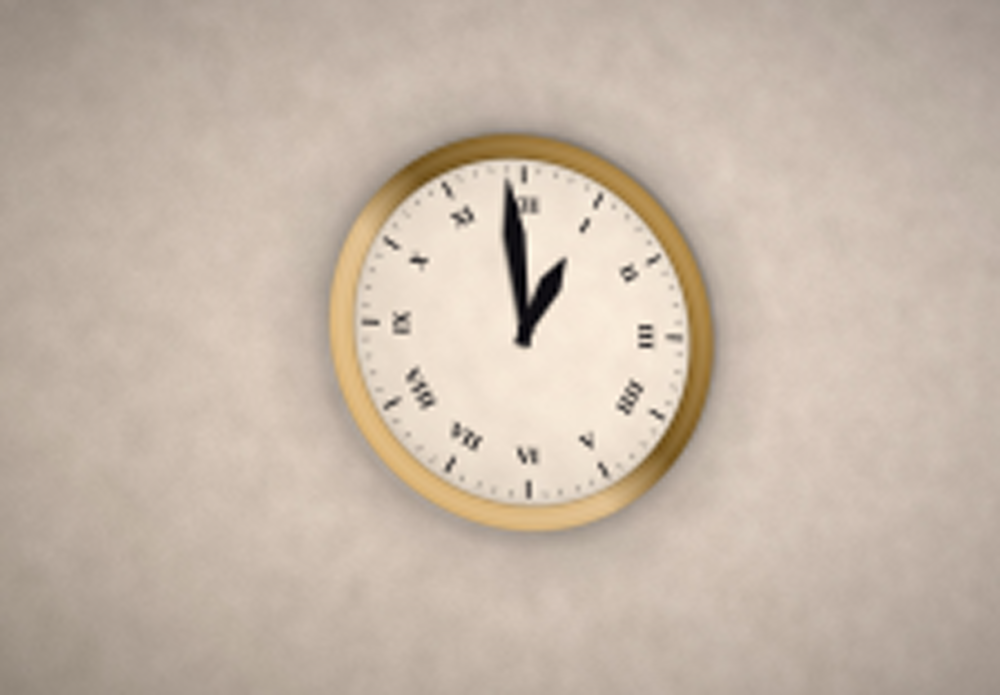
12h59
